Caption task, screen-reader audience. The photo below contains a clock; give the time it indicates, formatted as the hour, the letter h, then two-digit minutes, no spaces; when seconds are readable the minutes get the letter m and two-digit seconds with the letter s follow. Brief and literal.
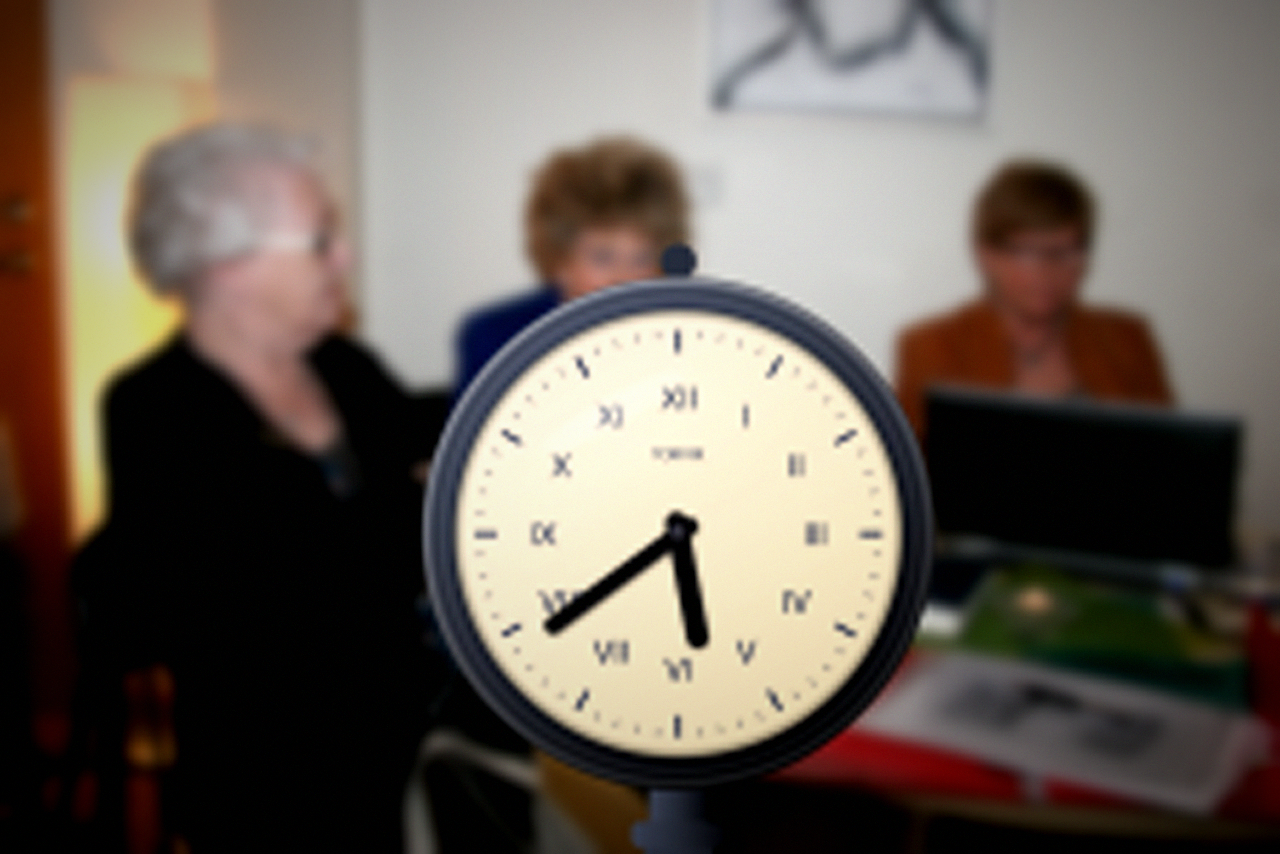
5h39
